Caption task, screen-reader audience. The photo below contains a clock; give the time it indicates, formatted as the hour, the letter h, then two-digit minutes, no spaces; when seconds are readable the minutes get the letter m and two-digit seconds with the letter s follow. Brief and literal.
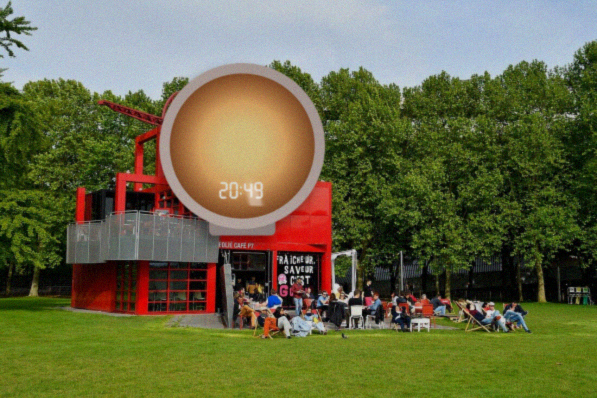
20h49
